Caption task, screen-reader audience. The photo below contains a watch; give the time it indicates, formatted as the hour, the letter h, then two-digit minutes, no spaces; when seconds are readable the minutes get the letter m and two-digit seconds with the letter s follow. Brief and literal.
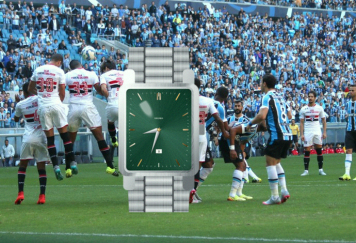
8h33
